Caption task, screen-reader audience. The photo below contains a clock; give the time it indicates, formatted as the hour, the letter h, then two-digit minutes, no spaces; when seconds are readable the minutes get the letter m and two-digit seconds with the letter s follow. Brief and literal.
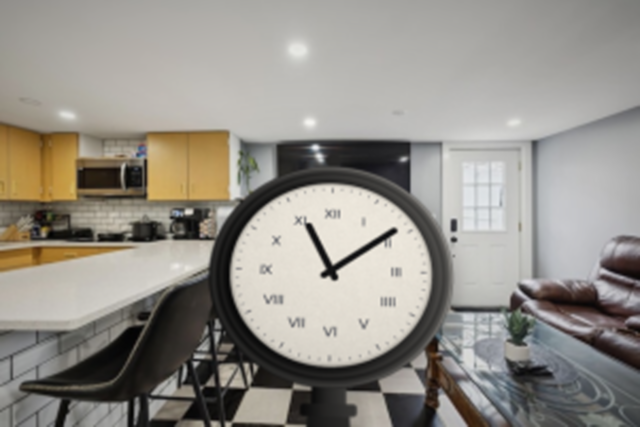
11h09
